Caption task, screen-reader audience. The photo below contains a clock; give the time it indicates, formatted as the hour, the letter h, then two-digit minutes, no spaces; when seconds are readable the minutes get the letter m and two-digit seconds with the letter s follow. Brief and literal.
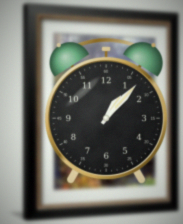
1h07
